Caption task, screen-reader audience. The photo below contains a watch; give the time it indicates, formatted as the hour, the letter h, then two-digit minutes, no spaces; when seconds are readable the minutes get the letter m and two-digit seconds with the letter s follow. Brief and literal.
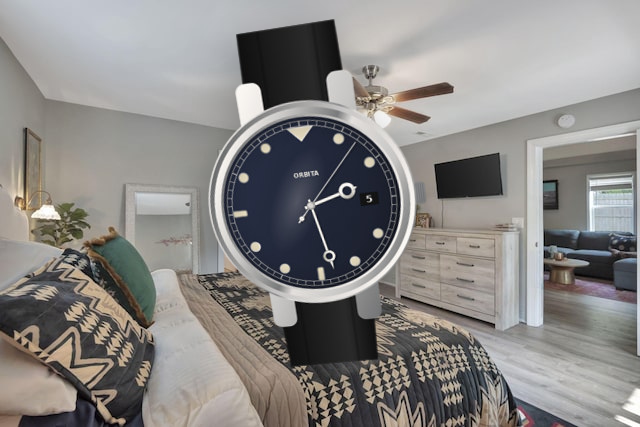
2h28m07s
